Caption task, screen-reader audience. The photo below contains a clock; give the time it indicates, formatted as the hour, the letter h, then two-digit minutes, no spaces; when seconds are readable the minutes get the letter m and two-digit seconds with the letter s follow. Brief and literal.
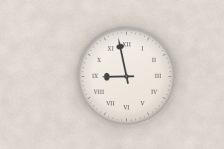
8h58
